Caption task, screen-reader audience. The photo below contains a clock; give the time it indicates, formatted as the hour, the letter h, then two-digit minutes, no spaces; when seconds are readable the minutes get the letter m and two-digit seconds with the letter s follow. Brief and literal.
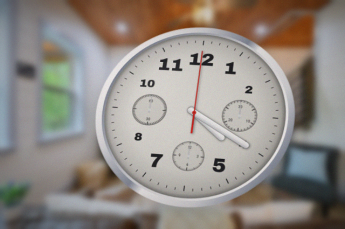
4h20
